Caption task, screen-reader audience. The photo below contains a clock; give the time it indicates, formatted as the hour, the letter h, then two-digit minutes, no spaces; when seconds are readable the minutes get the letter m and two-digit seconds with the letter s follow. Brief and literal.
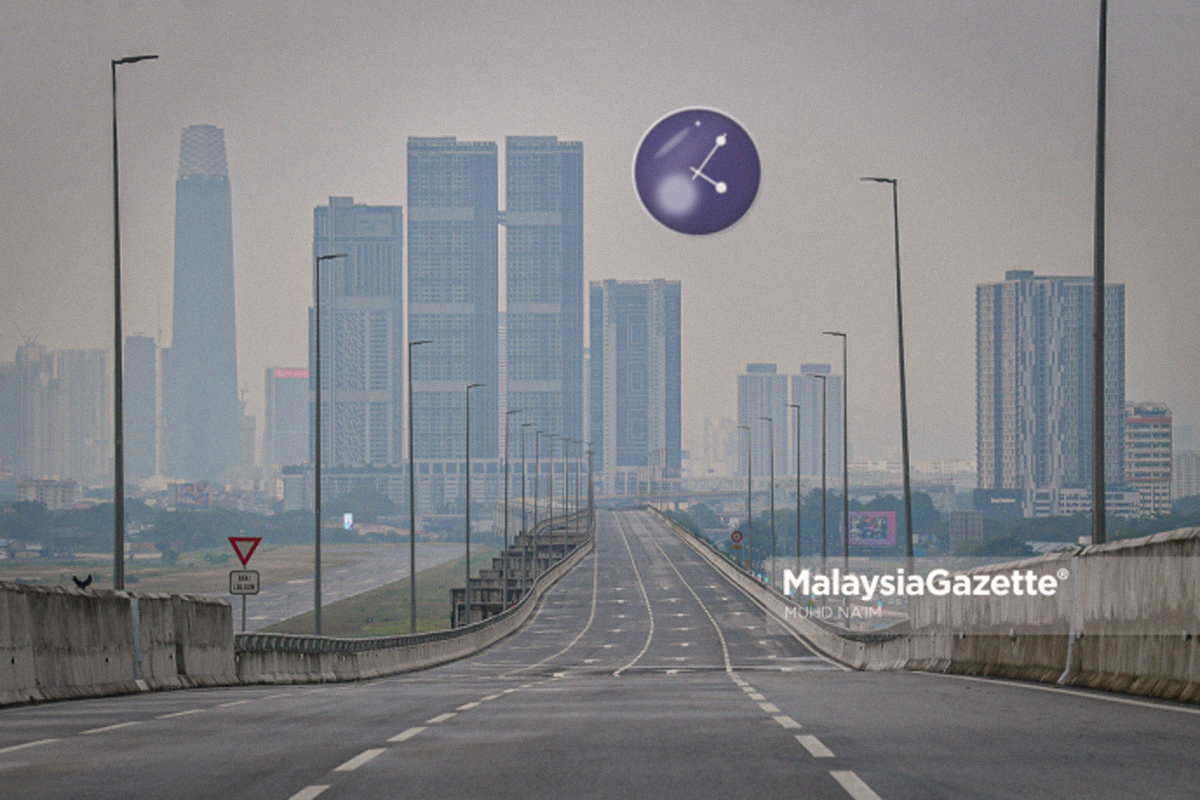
4h06
